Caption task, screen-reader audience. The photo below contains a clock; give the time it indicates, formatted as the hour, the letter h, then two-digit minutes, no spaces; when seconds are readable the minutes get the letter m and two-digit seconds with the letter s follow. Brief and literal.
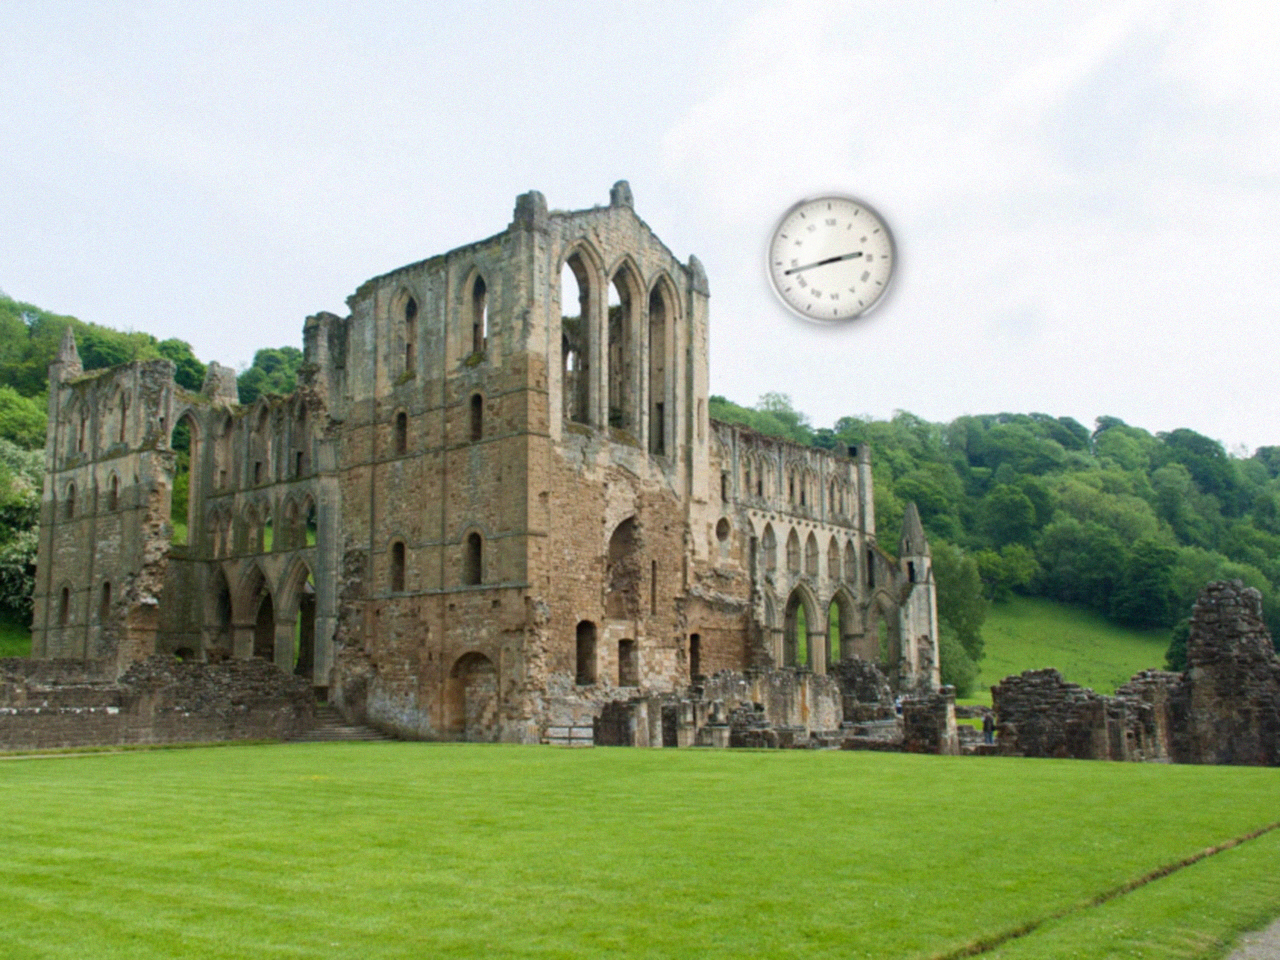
2h43
